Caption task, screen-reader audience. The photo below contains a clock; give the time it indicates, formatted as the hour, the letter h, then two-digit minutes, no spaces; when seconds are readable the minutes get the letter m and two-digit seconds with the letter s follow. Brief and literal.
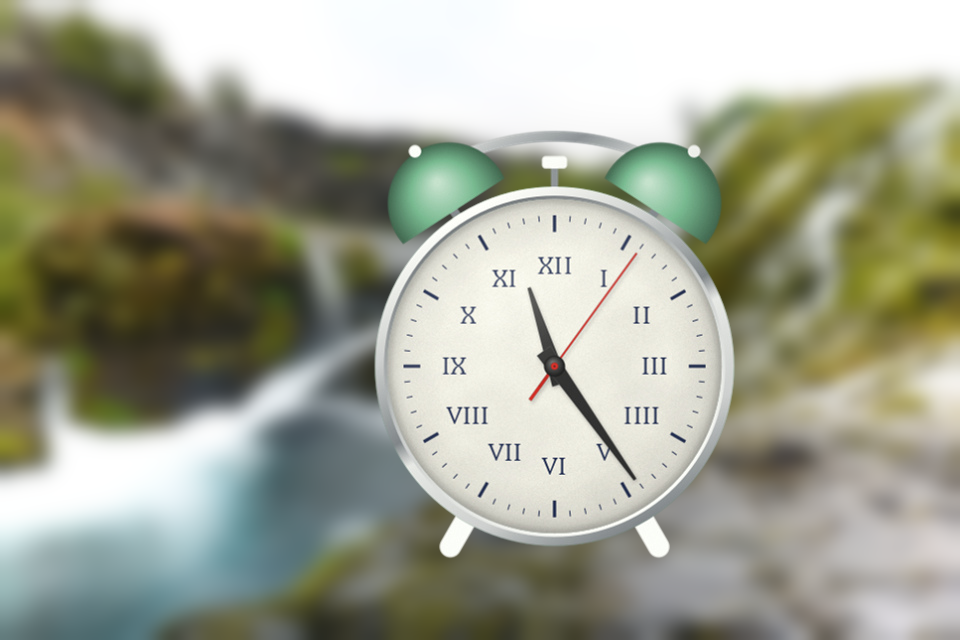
11h24m06s
